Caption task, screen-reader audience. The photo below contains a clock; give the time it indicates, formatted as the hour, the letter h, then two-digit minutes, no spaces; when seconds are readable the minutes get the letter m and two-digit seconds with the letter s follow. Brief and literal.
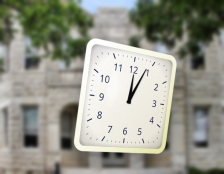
12h04
